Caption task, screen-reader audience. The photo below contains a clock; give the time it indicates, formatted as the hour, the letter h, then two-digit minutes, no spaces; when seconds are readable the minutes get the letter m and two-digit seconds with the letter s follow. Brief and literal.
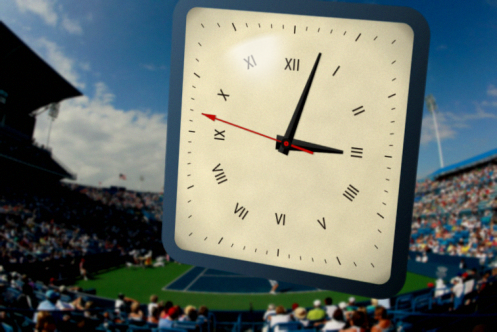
3h02m47s
